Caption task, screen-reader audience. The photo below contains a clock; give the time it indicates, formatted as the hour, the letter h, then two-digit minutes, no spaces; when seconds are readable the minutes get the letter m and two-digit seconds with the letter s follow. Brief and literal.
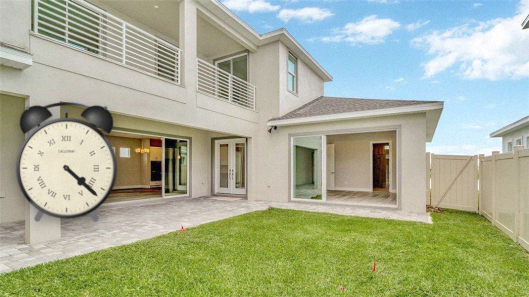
4h22
